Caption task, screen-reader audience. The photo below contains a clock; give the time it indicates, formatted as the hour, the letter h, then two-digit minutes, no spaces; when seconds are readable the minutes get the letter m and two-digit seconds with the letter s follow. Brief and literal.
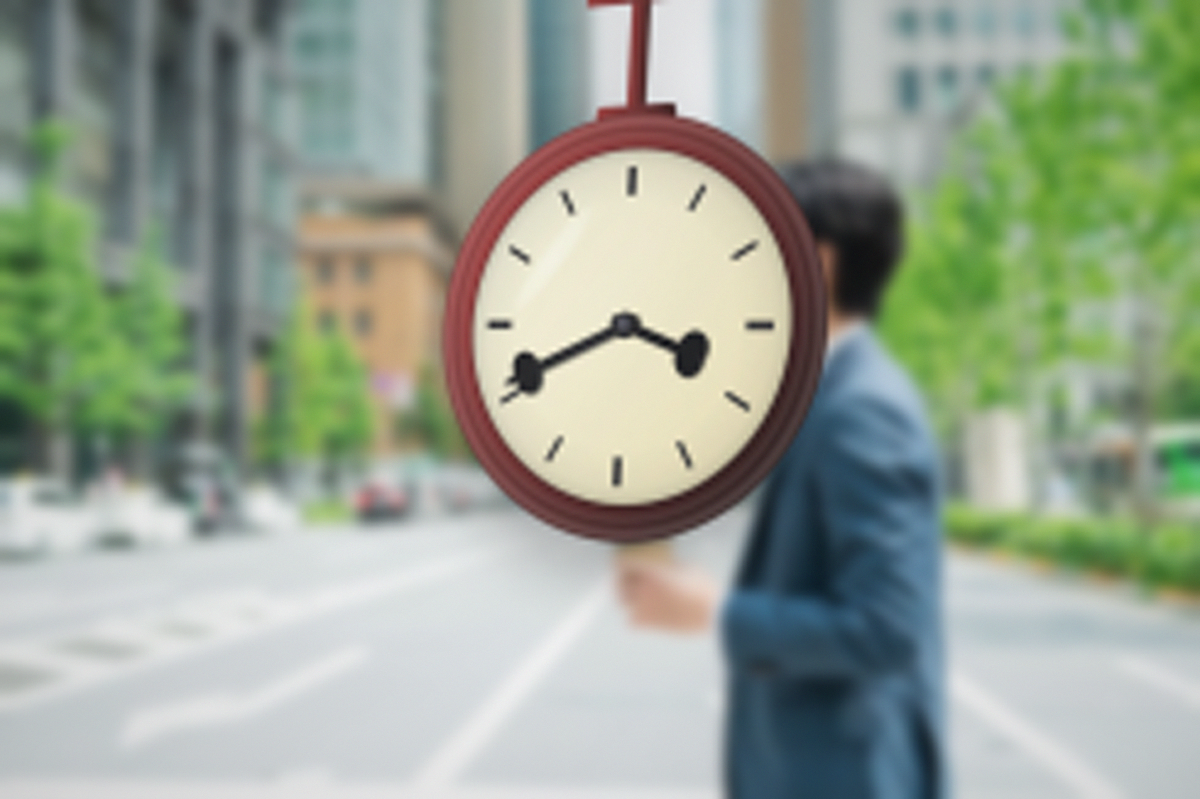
3h41
